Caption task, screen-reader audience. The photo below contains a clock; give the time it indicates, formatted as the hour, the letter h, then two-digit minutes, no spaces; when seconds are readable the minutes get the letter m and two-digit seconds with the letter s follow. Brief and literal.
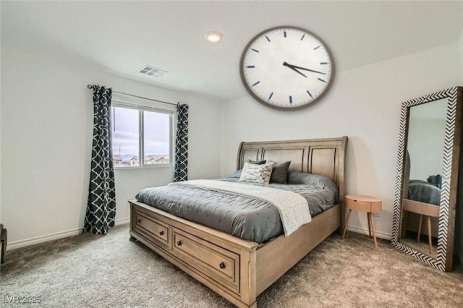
4h18
